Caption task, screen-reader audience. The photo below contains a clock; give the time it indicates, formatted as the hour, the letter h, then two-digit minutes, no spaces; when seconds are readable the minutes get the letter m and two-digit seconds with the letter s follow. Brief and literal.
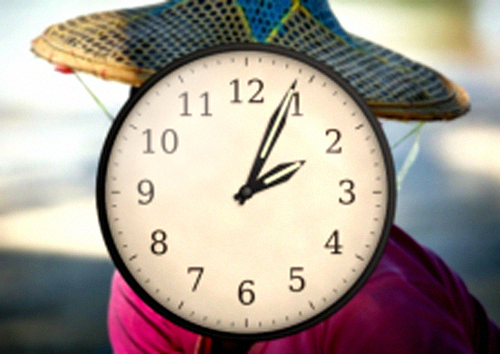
2h04
